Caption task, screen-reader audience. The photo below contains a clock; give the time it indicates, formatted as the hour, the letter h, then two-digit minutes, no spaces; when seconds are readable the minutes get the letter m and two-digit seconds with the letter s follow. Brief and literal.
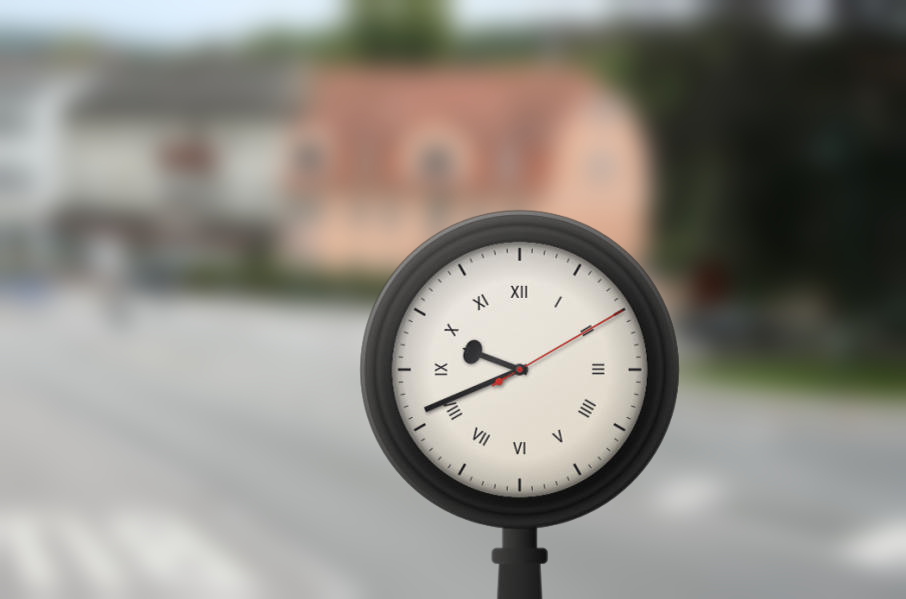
9h41m10s
